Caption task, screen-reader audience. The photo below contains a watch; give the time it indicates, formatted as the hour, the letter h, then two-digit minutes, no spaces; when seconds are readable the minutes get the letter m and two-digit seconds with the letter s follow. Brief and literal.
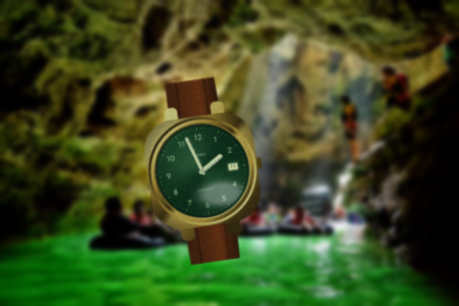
1h57
